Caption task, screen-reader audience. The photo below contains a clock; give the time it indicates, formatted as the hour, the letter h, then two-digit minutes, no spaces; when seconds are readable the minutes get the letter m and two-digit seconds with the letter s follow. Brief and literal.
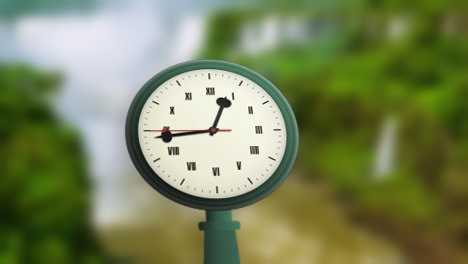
12h43m45s
